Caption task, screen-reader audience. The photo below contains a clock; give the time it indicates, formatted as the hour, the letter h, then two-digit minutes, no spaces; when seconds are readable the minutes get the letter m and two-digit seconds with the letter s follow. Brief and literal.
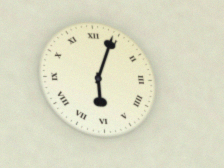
6h04
